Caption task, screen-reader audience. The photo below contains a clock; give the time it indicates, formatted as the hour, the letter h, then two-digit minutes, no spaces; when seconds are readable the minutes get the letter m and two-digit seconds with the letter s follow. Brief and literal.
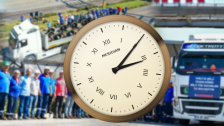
3h10
